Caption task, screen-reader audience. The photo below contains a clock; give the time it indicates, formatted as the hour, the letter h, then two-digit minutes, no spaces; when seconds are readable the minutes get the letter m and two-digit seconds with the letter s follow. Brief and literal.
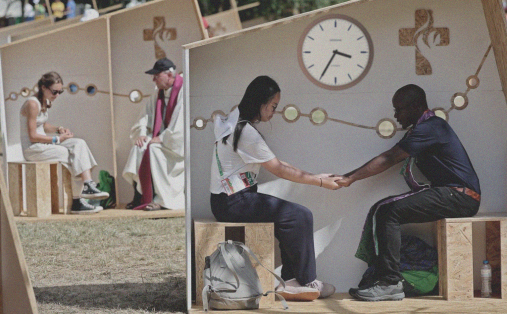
3h35
